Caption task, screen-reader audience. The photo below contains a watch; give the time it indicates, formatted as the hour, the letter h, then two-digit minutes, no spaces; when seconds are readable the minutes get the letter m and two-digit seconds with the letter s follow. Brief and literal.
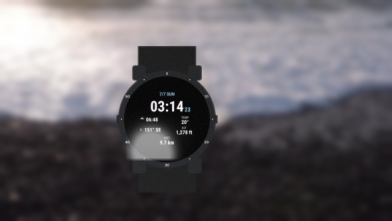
3h14
